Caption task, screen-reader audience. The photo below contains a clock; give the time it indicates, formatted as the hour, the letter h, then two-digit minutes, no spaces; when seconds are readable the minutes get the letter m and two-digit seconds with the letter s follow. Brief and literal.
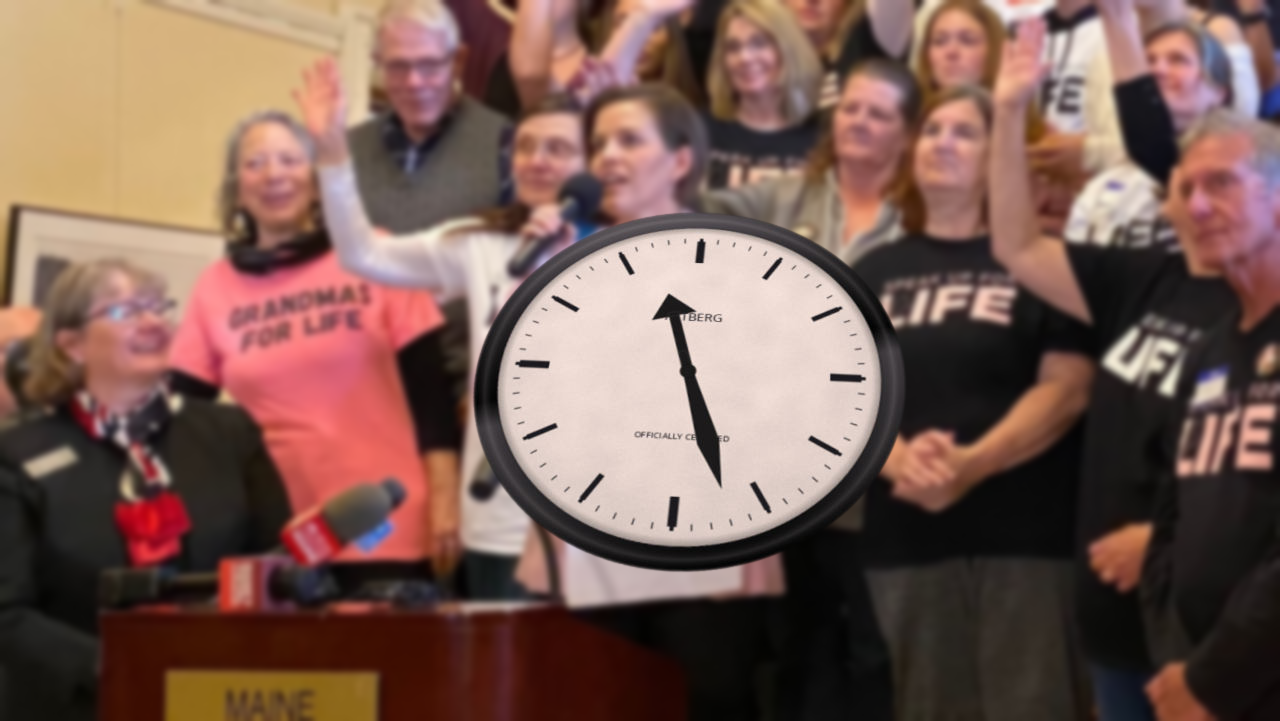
11h27
